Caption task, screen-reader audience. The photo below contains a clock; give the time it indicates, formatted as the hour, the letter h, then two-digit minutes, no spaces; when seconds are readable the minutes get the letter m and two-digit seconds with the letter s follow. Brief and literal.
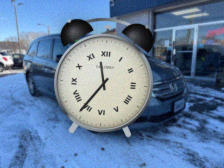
11h36
